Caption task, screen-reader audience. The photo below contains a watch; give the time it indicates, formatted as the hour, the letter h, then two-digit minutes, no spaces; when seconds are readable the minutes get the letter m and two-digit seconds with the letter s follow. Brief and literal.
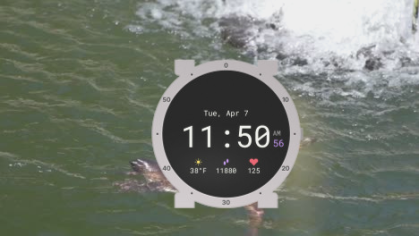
11h50m56s
